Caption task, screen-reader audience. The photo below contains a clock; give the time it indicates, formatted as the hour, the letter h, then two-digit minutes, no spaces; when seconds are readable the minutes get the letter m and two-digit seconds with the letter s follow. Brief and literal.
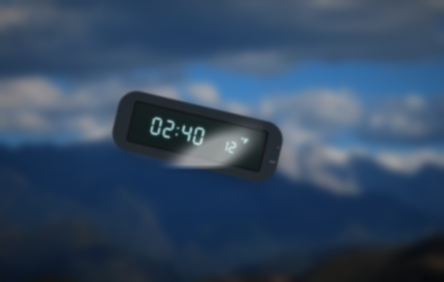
2h40
